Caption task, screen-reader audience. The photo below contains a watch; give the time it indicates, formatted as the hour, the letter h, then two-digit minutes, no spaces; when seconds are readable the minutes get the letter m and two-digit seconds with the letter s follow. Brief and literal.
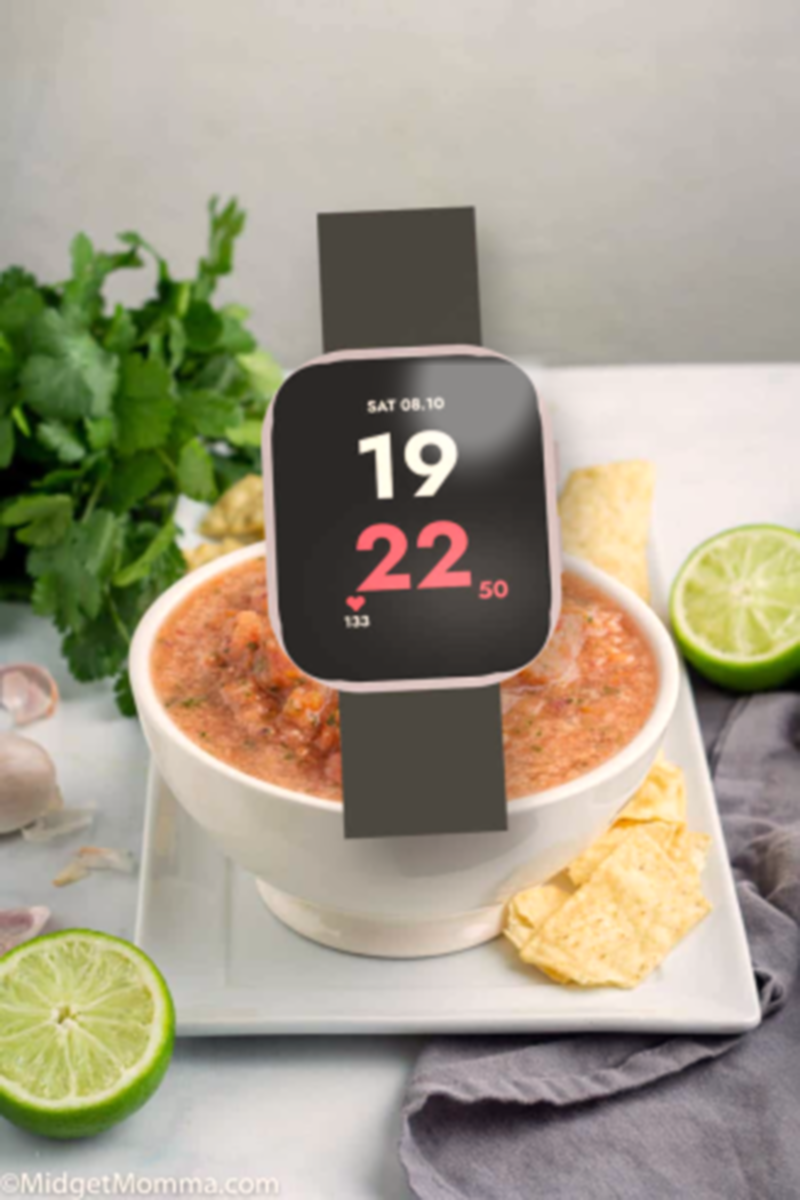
19h22m50s
